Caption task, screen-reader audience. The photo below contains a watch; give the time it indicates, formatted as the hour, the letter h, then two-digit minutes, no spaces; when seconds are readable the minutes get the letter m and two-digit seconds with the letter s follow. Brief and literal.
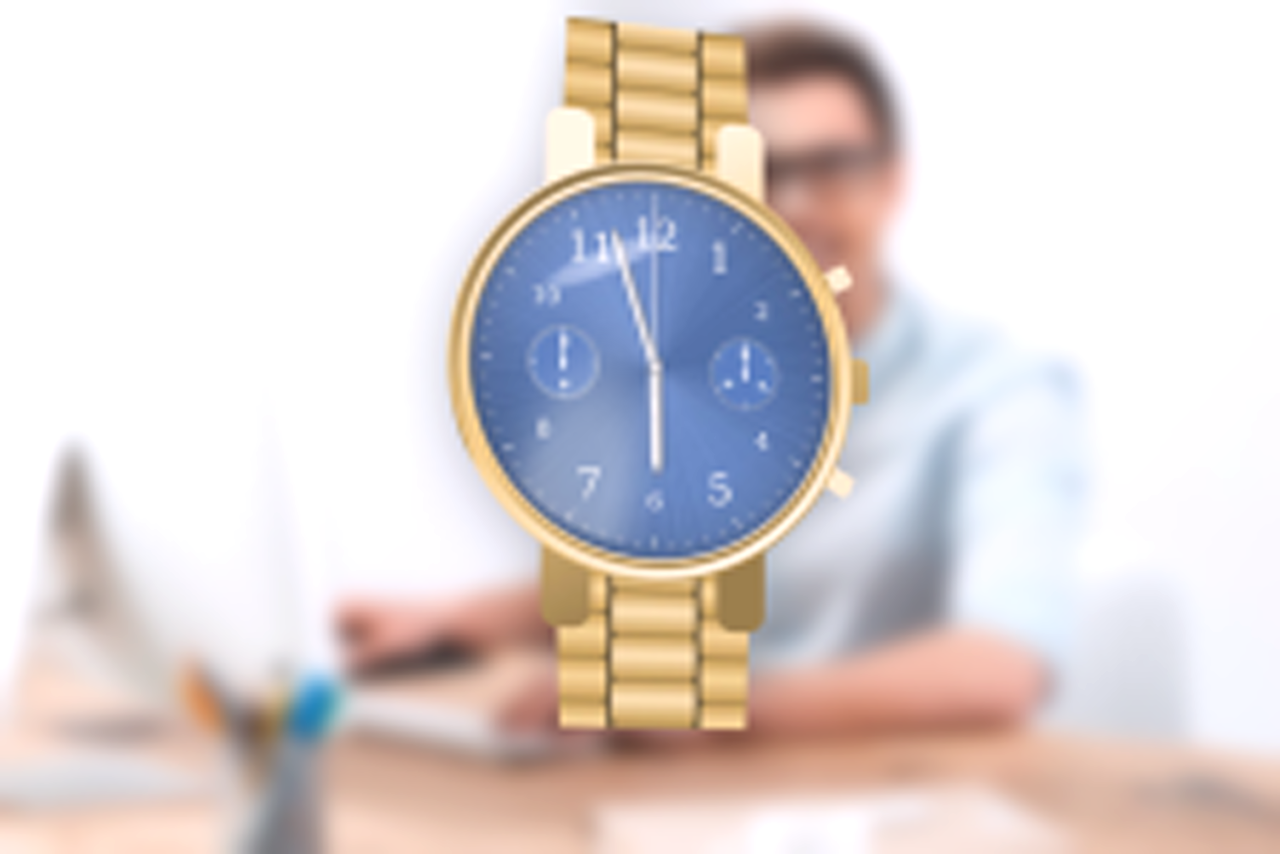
5h57
